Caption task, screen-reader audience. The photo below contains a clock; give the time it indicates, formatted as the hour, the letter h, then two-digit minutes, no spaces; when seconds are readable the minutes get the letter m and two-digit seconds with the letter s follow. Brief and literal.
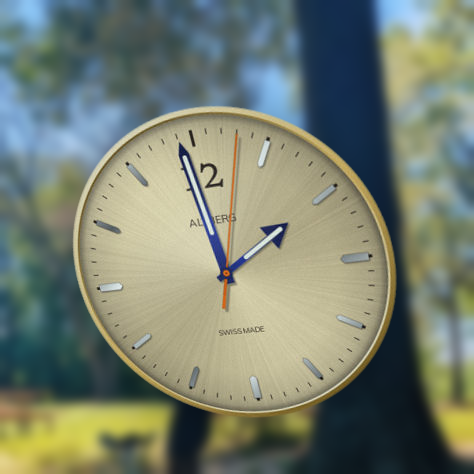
1h59m03s
